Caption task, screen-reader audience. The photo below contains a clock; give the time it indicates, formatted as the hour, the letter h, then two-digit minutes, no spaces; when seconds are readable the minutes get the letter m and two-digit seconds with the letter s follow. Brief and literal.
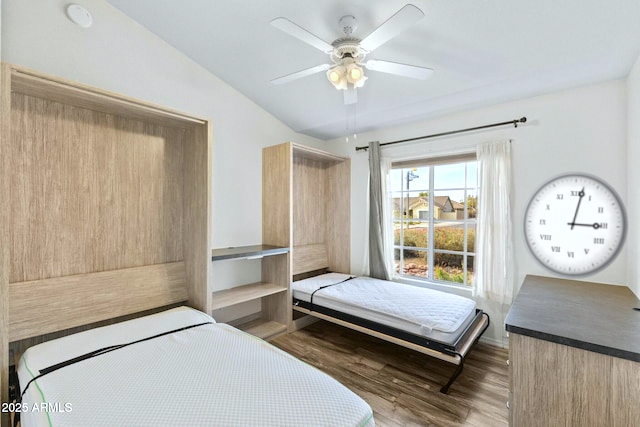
3h02
